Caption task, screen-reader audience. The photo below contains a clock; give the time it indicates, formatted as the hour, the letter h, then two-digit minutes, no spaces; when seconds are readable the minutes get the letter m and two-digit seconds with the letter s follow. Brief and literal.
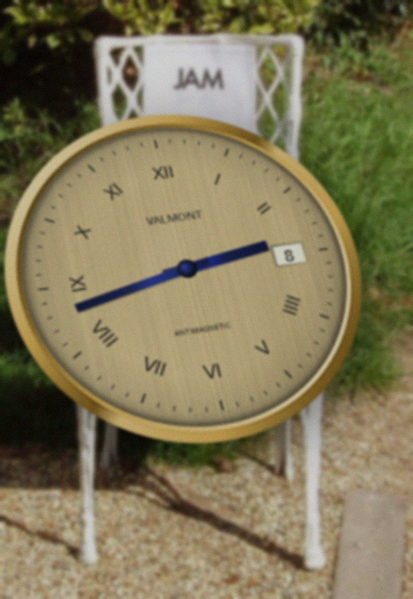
2h43
